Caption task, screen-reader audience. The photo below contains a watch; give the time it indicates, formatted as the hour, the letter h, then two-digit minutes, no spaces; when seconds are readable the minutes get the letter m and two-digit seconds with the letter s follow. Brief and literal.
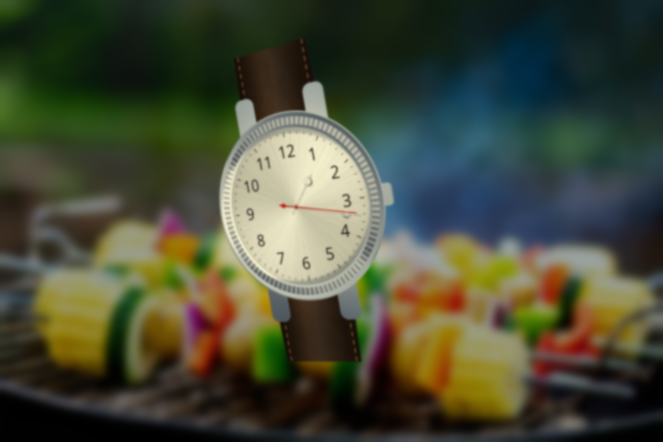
1h17m17s
